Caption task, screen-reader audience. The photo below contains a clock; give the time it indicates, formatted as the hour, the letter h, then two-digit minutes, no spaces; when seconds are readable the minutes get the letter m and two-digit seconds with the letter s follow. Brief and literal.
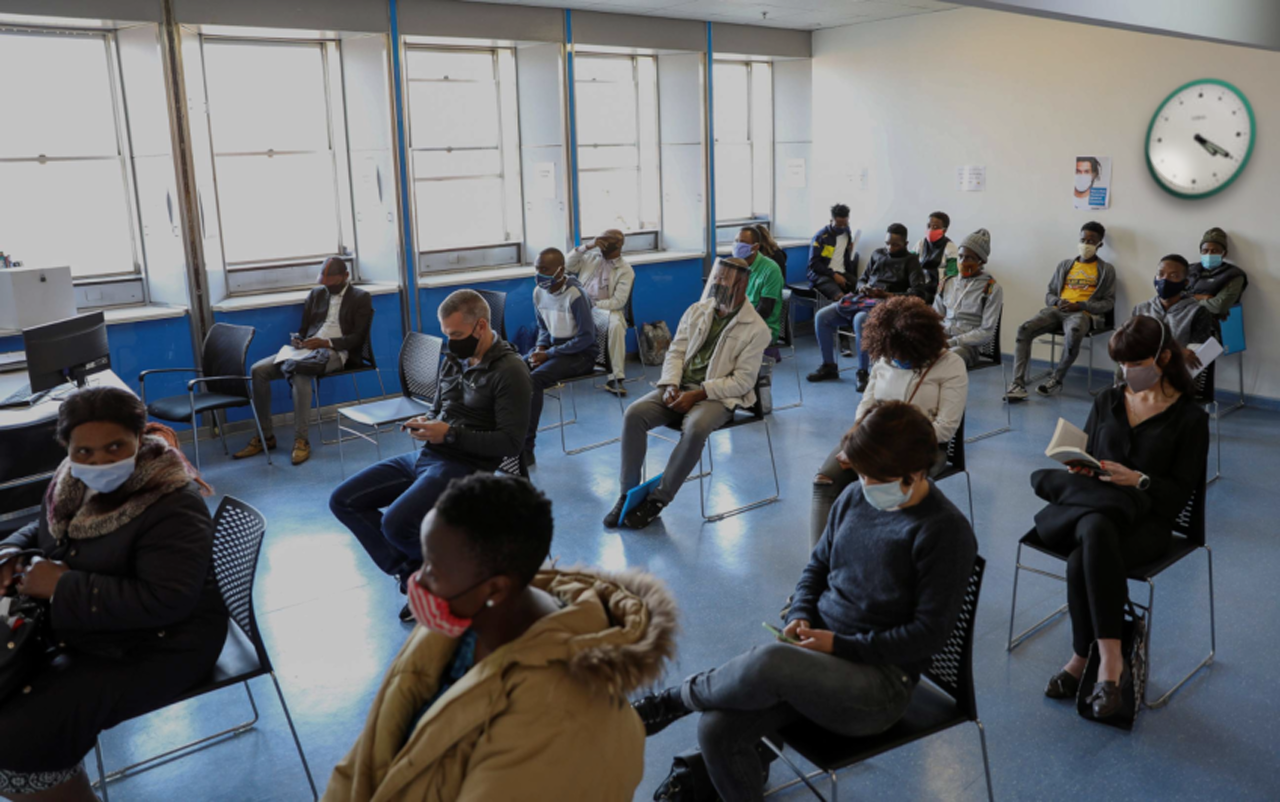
4h20
